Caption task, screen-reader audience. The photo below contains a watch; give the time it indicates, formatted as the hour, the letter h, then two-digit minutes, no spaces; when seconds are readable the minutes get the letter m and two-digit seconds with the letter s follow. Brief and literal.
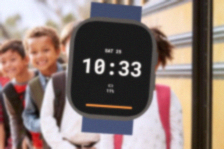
10h33
